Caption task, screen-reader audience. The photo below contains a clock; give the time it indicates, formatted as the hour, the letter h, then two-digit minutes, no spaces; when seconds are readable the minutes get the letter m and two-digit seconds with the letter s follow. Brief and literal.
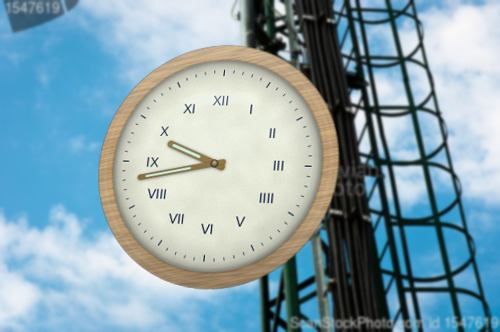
9h43
